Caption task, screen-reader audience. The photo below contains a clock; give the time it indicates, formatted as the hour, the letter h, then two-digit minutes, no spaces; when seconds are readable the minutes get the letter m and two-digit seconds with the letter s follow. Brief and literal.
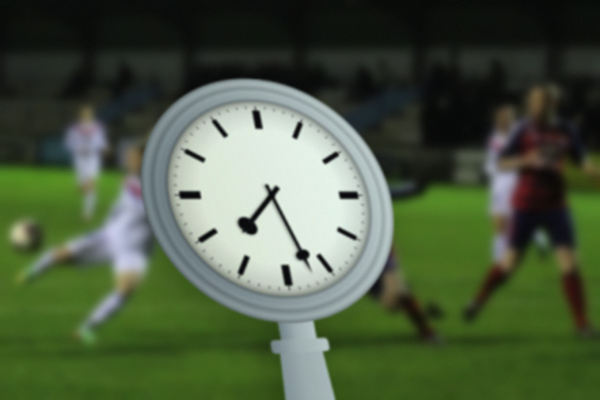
7h27
